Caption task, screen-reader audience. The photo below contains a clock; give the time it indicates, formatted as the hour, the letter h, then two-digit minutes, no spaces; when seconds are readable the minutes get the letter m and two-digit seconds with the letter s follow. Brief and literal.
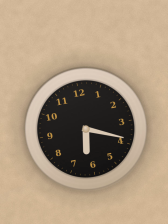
6h19
